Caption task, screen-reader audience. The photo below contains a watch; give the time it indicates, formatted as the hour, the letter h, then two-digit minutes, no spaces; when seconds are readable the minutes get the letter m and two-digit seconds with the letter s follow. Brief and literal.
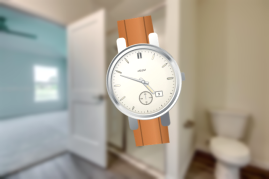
4h49
